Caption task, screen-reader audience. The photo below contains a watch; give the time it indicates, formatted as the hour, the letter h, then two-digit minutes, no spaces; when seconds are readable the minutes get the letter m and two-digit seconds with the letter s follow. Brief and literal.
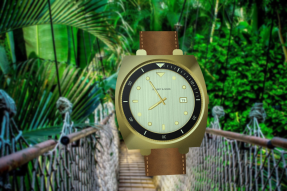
7h55
